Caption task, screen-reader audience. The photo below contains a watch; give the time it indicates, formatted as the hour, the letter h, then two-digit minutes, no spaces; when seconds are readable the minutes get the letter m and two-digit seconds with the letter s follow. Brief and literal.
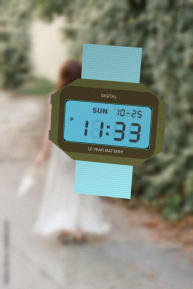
11h33
